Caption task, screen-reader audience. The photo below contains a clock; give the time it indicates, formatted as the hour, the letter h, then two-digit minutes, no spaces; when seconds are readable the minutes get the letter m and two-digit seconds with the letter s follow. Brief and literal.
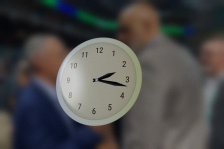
2h17
